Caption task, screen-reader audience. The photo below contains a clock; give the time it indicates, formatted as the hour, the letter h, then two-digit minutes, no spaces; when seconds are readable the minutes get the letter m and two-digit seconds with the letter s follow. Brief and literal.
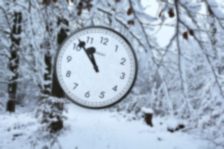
10h52
